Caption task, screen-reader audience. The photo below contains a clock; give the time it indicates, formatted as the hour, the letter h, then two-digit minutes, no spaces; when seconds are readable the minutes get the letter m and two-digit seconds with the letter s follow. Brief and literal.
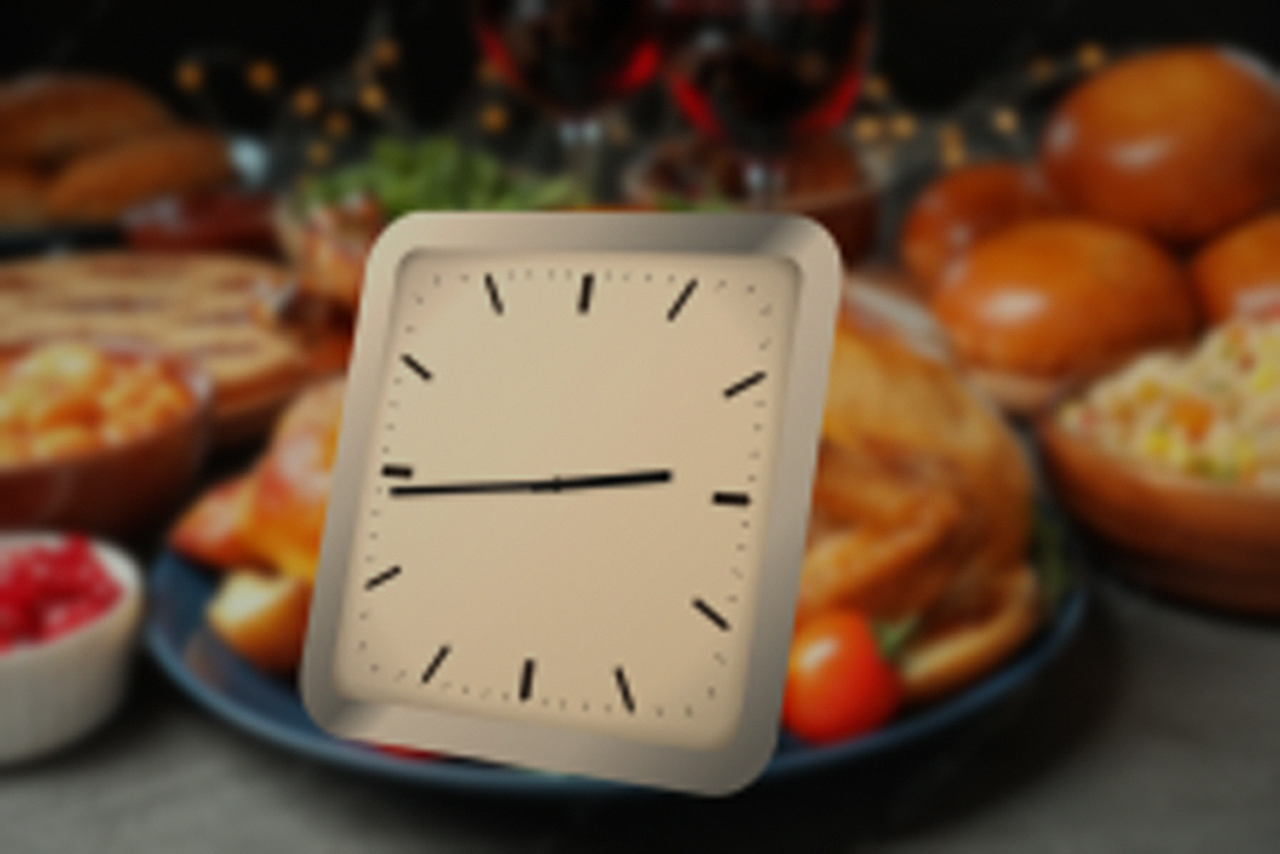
2h44
